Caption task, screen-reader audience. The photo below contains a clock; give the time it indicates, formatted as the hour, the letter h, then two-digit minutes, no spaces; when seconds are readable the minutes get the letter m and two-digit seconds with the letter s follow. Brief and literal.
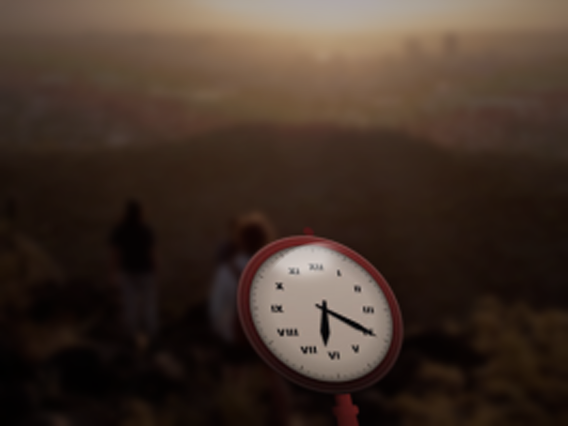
6h20
